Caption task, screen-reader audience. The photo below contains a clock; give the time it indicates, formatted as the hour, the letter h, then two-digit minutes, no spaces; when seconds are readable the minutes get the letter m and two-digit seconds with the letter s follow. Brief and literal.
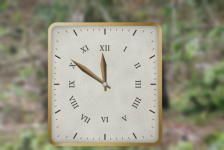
11h51
